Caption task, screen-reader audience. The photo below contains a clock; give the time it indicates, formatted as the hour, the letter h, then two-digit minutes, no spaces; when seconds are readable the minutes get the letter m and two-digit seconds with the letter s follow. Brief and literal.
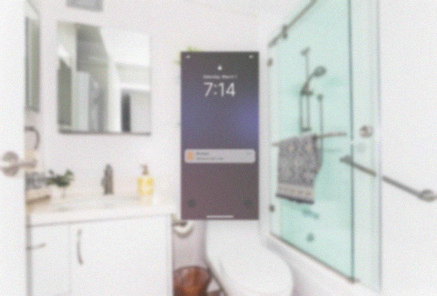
7h14
